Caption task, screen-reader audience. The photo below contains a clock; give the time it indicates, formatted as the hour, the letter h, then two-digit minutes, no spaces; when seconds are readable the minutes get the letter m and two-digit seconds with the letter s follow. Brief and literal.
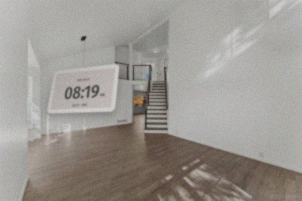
8h19
